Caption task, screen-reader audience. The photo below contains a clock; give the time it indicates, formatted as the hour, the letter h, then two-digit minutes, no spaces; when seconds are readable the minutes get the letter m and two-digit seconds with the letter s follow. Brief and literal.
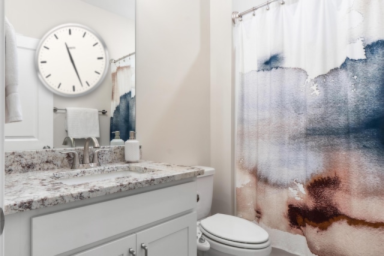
11h27
